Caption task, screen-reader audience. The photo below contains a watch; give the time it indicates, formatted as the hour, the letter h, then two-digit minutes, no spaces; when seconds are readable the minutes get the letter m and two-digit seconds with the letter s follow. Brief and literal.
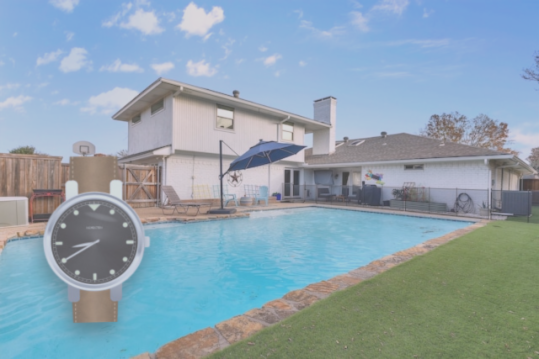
8h40
